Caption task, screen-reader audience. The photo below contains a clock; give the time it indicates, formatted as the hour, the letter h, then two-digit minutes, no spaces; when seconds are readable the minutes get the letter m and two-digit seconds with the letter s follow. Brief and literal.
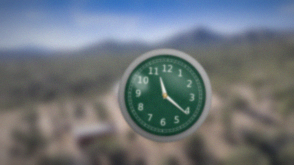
11h21
